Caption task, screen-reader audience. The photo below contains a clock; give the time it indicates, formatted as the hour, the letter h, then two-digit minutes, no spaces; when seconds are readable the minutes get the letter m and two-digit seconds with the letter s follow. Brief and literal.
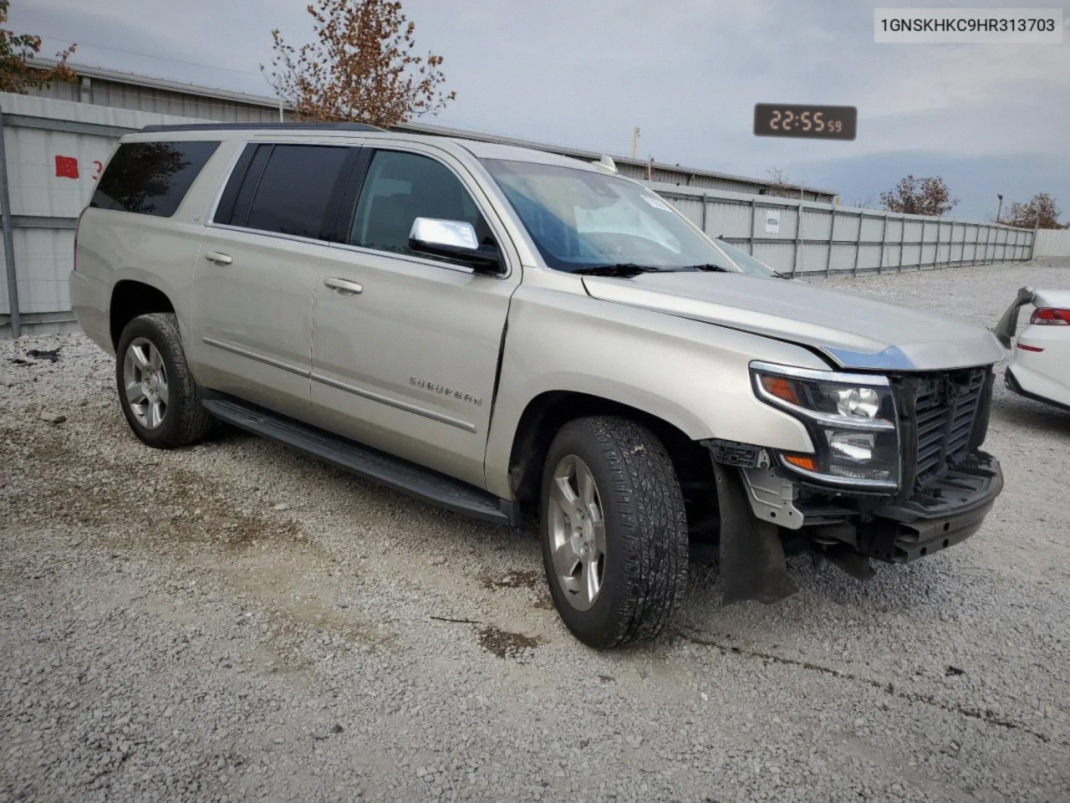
22h55
